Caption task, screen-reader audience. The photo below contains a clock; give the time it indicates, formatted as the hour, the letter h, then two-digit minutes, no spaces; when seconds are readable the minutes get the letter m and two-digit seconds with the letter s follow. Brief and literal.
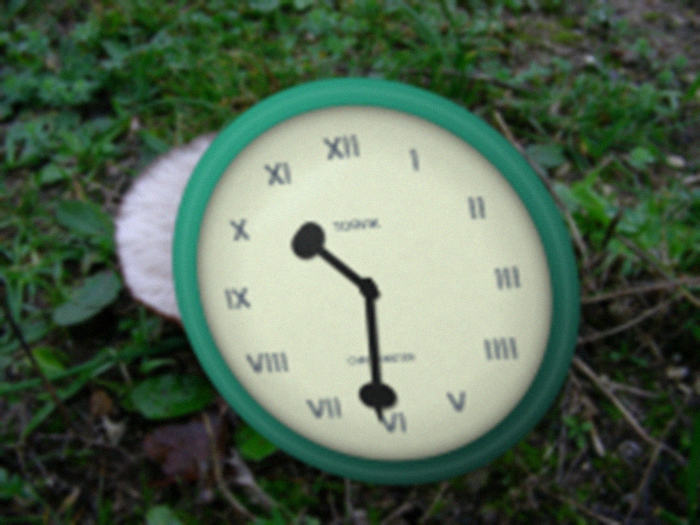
10h31
